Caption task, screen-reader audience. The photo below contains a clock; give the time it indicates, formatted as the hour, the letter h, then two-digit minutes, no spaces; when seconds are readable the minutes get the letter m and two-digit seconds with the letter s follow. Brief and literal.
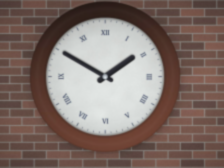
1h50
